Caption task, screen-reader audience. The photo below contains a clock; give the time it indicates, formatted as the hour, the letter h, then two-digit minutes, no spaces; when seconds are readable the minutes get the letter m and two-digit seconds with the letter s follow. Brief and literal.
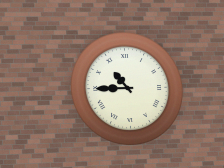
10h45
